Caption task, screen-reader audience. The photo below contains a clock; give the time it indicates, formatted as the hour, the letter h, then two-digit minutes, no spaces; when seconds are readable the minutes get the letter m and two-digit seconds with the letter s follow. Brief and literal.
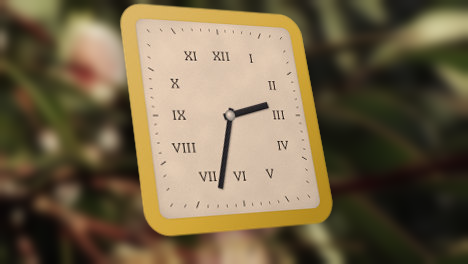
2h33
